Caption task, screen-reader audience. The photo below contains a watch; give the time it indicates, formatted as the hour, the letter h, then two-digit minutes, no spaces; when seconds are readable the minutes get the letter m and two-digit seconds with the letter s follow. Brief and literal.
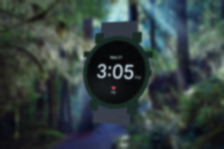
3h05
